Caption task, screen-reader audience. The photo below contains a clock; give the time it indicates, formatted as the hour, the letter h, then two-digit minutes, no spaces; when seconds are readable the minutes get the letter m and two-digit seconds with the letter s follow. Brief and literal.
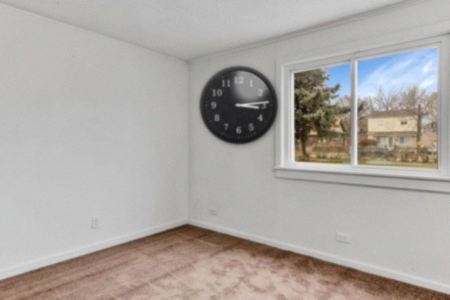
3h14
